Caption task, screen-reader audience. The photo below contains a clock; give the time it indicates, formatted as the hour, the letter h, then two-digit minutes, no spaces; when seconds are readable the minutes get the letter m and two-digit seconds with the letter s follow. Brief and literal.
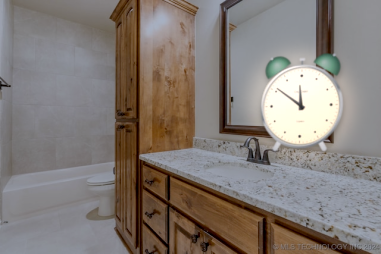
11h51
